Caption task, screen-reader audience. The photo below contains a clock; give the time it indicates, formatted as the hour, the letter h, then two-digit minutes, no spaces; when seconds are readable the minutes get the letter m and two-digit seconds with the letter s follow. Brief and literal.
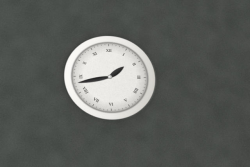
1h43
